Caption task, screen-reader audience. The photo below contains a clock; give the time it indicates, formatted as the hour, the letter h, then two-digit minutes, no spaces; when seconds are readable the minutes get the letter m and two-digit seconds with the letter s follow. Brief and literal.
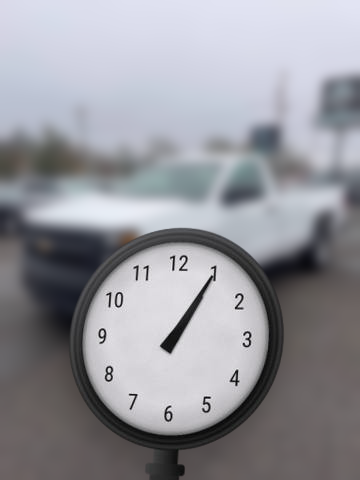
1h05
